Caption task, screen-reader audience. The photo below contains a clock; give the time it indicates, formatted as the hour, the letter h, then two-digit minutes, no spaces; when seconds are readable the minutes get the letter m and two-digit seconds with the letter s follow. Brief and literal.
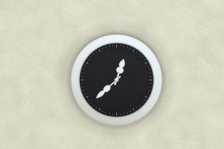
12h38
